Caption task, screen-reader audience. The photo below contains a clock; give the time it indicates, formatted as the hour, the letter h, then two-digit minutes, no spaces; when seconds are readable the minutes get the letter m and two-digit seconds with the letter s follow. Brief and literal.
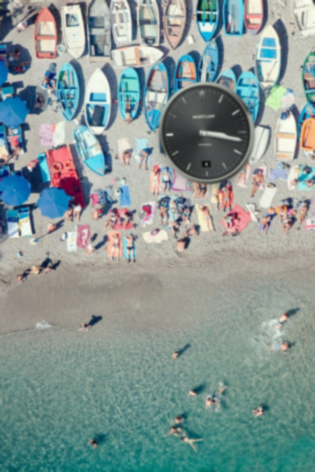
3h17
